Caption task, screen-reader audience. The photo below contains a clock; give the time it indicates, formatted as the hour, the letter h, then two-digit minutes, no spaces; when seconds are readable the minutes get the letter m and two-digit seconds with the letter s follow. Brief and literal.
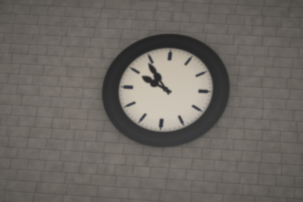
9h54
